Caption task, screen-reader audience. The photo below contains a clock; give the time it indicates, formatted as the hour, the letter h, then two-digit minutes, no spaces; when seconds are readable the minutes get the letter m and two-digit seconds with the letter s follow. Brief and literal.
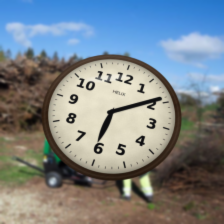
6h09
